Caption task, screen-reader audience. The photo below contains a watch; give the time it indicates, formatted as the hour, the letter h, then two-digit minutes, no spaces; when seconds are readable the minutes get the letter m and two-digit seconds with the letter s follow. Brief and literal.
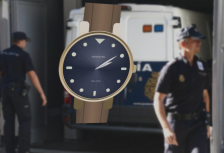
2h09
